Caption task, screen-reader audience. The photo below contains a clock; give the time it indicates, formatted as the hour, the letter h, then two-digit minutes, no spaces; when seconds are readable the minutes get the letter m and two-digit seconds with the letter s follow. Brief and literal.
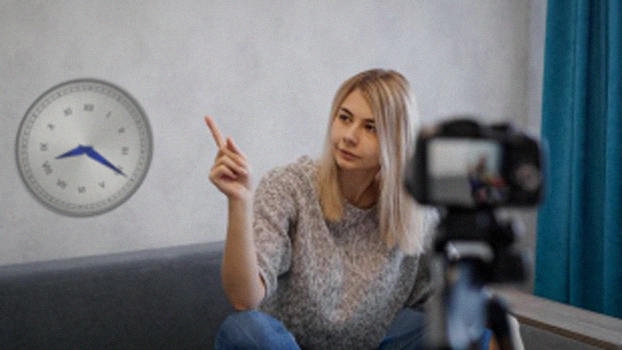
8h20
